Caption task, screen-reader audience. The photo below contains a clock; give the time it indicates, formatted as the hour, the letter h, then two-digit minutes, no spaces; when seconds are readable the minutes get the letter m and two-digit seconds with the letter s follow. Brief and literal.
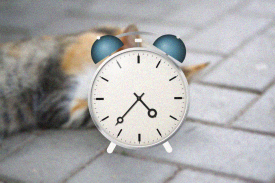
4h37
